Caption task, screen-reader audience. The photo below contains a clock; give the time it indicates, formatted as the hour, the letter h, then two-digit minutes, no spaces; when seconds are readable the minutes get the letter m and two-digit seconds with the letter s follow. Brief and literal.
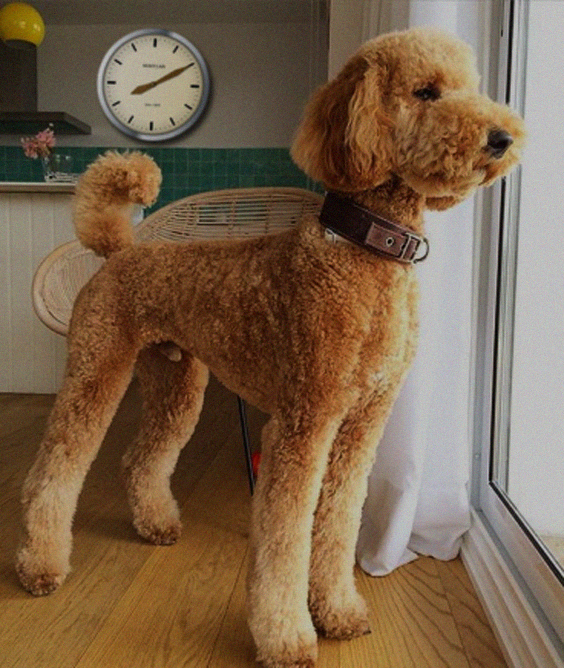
8h10
